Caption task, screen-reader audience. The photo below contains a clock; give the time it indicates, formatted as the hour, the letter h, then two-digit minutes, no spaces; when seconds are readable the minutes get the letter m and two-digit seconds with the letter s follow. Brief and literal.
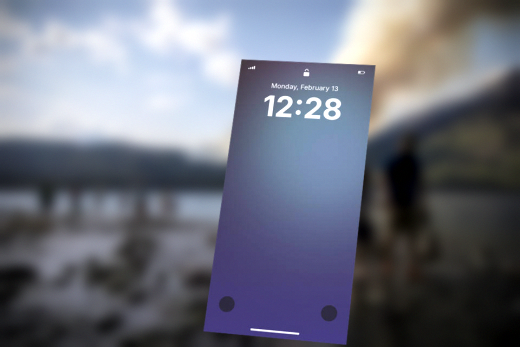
12h28
